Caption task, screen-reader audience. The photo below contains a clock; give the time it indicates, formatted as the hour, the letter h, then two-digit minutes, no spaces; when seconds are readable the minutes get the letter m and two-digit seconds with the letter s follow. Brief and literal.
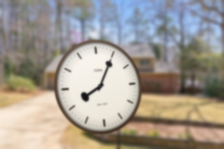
8h05
